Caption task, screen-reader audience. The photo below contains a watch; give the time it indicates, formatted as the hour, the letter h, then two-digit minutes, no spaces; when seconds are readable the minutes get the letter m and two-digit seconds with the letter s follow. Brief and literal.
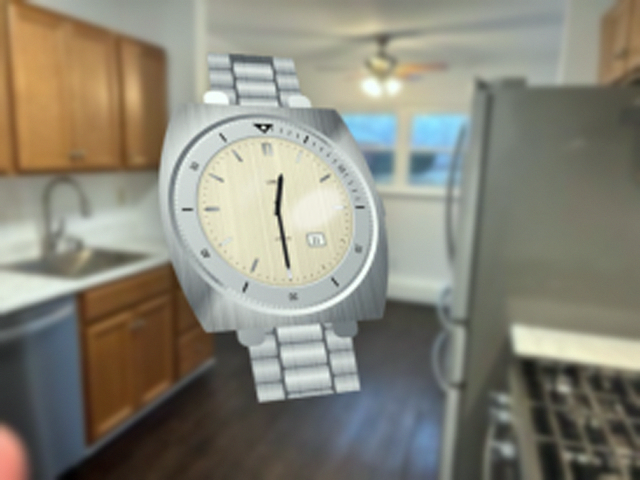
12h30
